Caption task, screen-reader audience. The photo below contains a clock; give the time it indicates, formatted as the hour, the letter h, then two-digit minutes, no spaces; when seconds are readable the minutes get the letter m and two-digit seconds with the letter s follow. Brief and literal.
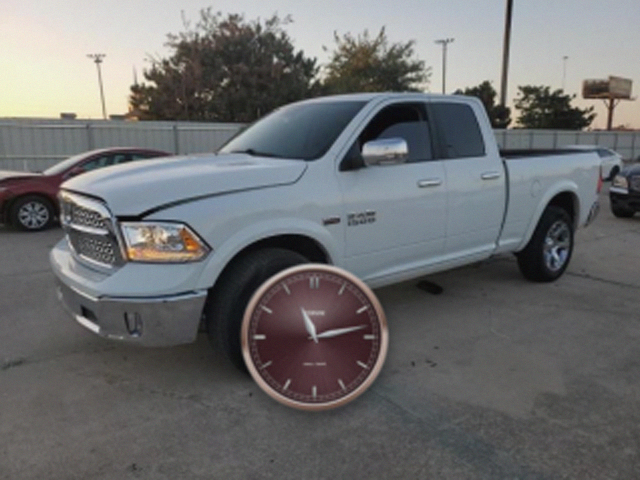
11h13
